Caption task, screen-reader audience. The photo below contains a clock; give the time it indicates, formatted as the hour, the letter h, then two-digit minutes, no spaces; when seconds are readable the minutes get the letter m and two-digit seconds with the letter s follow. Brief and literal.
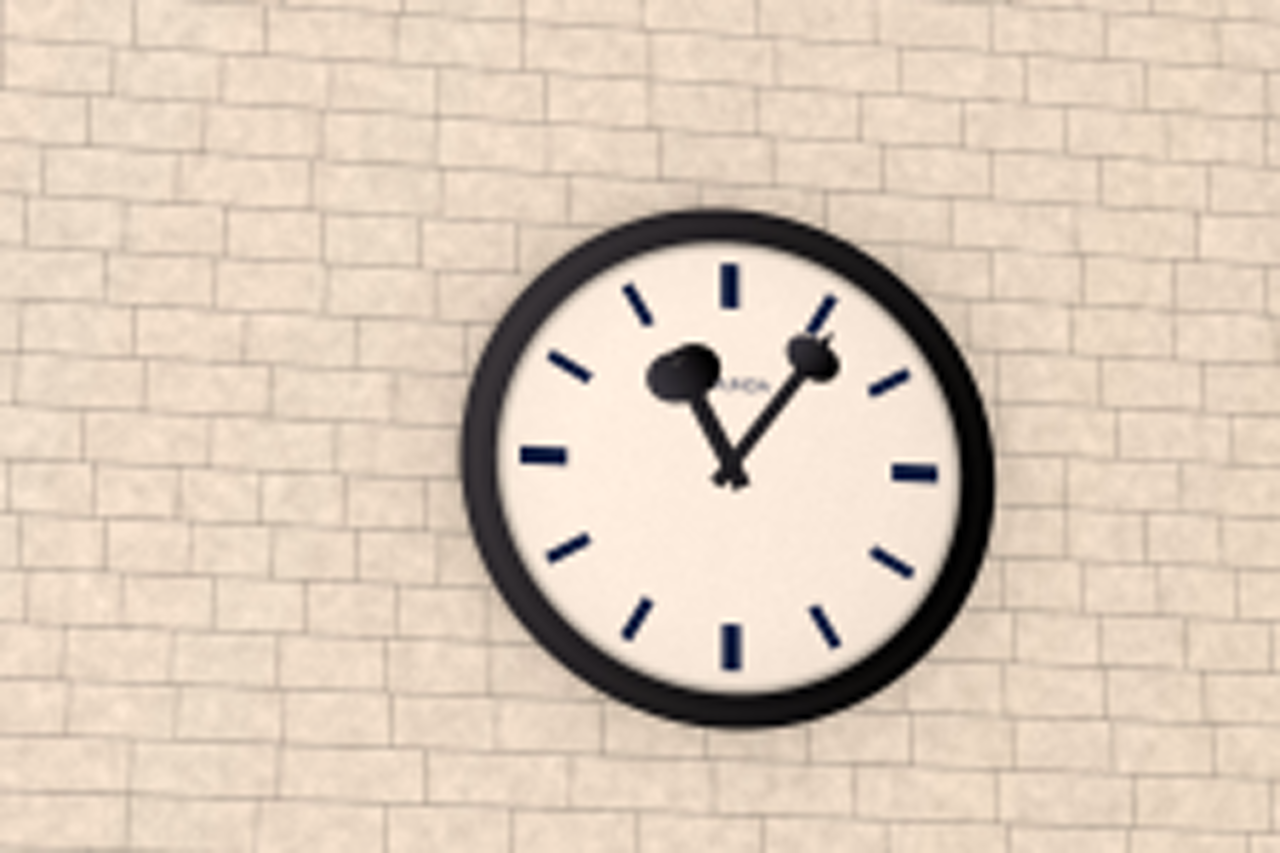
11h06
